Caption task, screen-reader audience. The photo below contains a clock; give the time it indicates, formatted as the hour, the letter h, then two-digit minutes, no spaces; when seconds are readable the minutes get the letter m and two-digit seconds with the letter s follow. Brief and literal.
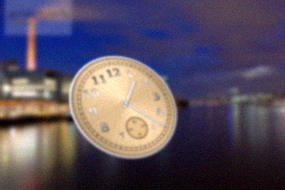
1h23
